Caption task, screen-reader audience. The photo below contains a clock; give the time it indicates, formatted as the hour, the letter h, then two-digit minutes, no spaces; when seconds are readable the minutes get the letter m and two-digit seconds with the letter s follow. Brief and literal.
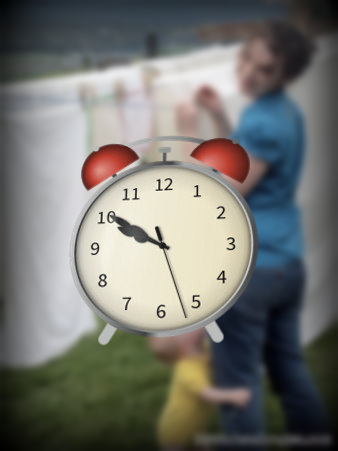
9h50m27s
